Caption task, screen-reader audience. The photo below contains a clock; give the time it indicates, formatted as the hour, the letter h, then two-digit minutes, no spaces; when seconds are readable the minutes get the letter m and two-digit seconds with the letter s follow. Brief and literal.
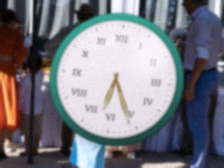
6h26
